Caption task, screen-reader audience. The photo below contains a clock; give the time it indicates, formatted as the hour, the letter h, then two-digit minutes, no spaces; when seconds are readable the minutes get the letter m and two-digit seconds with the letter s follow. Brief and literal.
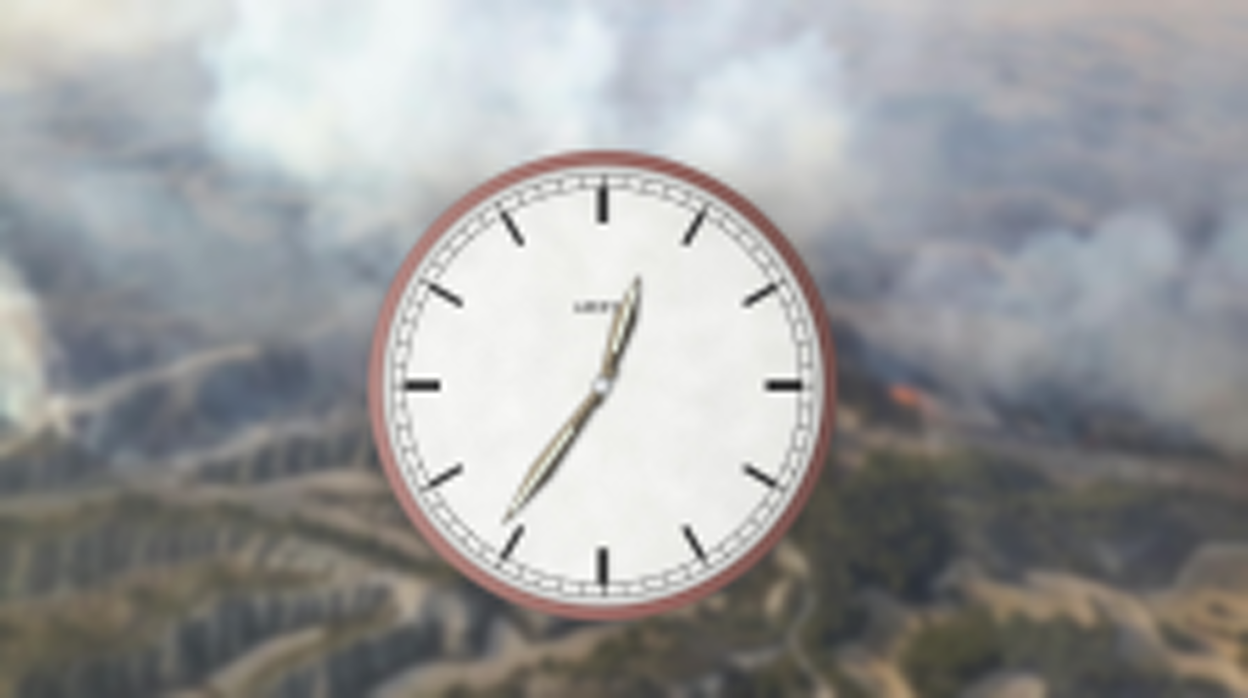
12h36
